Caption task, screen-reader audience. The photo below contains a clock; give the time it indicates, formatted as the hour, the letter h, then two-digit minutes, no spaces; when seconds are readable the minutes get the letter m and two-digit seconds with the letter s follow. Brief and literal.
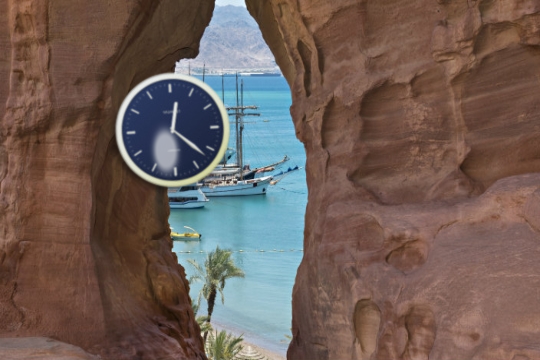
12h22
